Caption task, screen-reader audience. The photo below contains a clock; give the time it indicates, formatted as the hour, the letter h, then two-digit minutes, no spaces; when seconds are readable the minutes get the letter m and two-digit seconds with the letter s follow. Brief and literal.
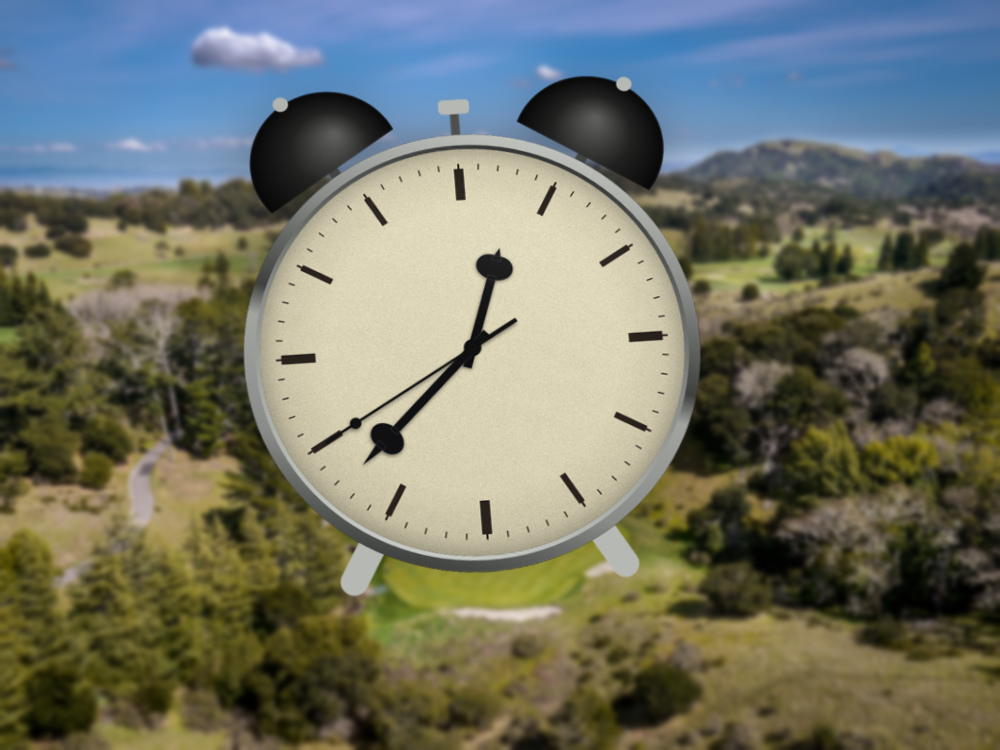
12h37m40s
